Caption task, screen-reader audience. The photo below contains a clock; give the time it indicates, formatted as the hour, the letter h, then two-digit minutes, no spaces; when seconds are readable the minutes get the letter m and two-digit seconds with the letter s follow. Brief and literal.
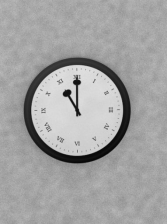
11h00
